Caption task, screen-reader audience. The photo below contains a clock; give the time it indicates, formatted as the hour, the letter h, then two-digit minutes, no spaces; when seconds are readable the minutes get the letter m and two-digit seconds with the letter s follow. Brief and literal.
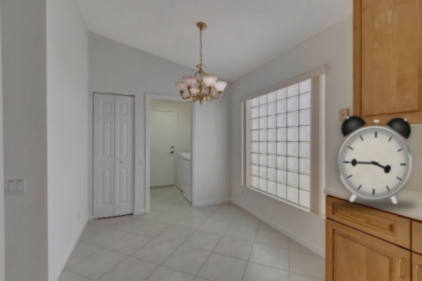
3h45
